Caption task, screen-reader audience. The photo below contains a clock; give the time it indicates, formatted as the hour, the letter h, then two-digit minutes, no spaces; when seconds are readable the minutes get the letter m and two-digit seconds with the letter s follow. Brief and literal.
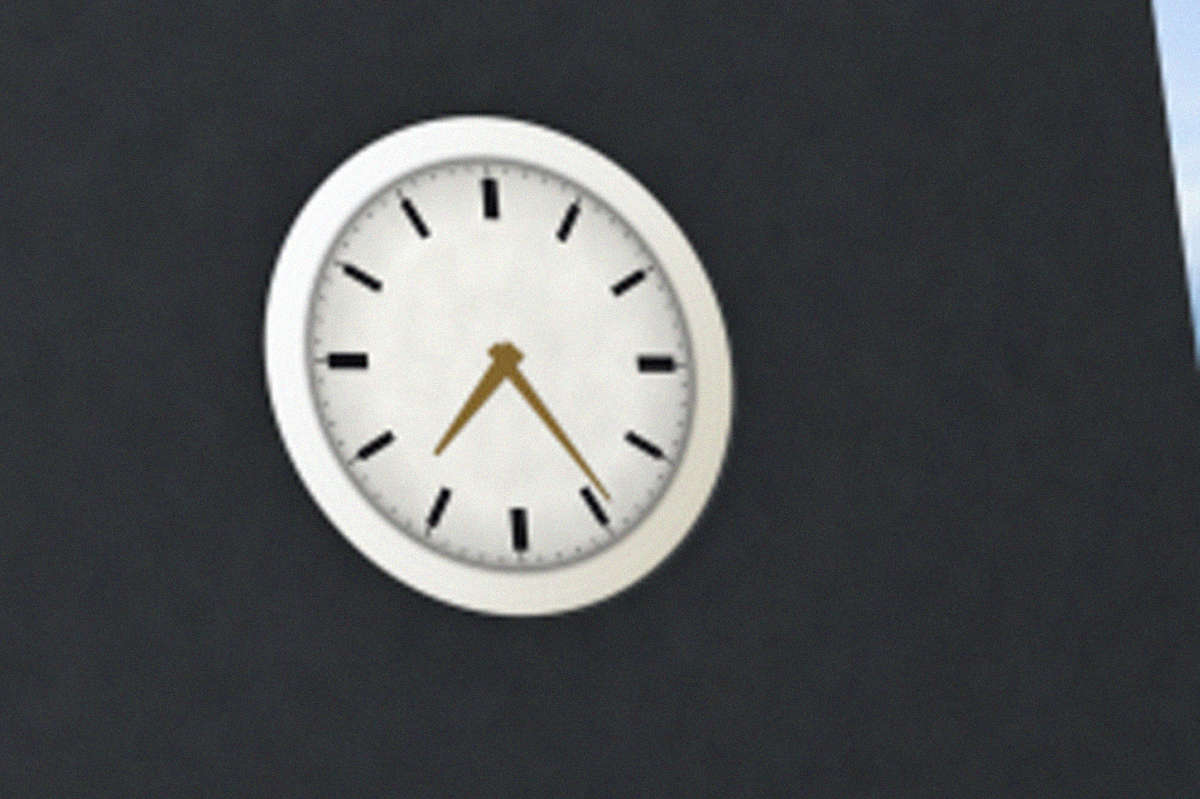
7h24
